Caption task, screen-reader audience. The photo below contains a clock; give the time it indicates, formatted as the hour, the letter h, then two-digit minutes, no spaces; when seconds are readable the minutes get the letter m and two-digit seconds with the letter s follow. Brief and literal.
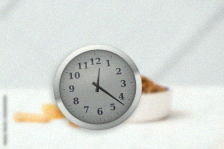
12h22
